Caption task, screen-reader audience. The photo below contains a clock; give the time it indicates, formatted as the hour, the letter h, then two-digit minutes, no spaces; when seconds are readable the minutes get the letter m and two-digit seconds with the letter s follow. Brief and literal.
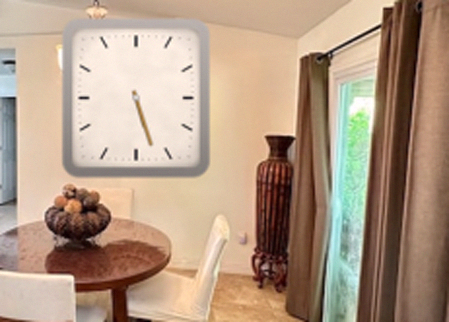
5h27
